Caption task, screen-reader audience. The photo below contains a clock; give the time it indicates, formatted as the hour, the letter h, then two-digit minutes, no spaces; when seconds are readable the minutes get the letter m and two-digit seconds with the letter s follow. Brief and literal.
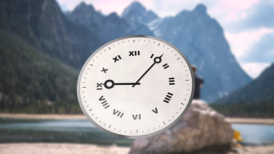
9h07
